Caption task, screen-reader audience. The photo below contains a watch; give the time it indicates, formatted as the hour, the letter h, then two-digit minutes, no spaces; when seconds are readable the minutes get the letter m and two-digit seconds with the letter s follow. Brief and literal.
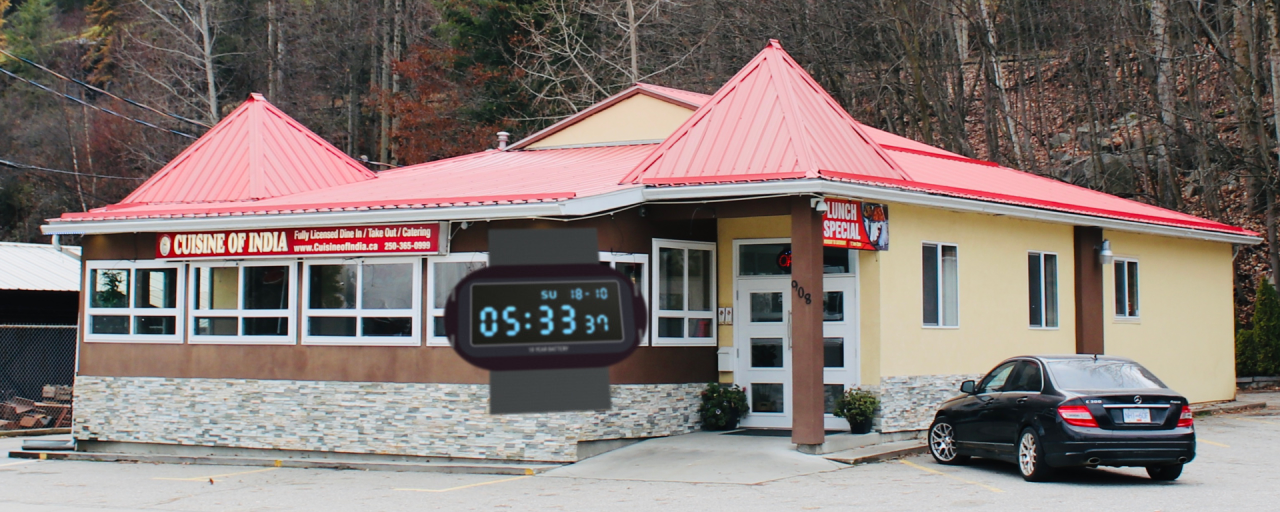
5h33m37s
